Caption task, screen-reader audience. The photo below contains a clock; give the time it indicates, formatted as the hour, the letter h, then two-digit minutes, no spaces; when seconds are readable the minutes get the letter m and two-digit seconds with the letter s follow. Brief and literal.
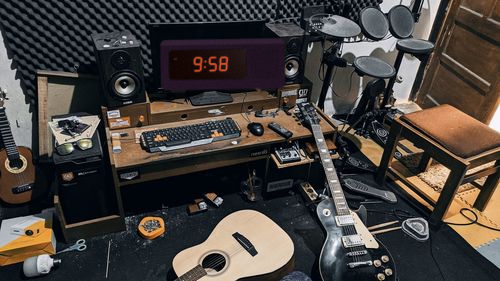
9h58
